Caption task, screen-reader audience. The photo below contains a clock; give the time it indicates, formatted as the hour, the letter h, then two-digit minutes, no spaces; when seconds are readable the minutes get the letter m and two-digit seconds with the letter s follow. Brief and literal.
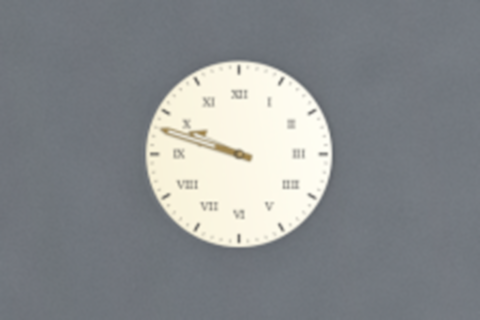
9h48
